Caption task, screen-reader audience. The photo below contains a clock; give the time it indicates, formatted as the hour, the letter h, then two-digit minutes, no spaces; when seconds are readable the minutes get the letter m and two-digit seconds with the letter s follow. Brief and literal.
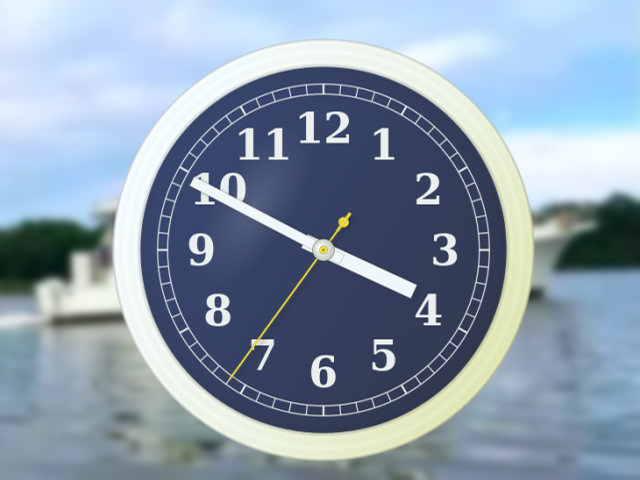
3h49m36s
